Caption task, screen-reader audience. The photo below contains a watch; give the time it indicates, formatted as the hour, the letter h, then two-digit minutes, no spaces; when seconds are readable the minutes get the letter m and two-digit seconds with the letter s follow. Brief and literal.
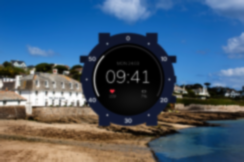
9h41
